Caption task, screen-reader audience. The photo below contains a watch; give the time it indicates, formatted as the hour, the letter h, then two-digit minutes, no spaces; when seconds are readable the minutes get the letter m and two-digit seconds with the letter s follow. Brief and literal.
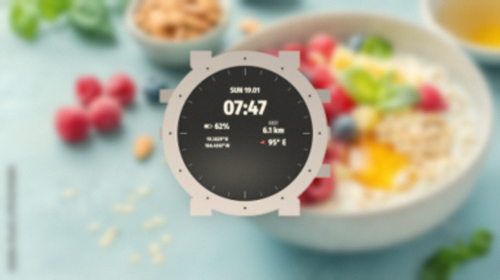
7h47
